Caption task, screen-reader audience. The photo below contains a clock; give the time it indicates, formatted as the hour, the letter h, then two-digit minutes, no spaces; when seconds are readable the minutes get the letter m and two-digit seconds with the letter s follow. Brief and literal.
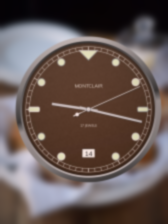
9h17m11s
